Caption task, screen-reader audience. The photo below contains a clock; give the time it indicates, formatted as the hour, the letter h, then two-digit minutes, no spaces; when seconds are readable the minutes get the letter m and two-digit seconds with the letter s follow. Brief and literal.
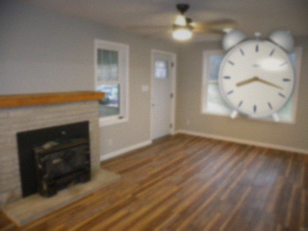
8h18
